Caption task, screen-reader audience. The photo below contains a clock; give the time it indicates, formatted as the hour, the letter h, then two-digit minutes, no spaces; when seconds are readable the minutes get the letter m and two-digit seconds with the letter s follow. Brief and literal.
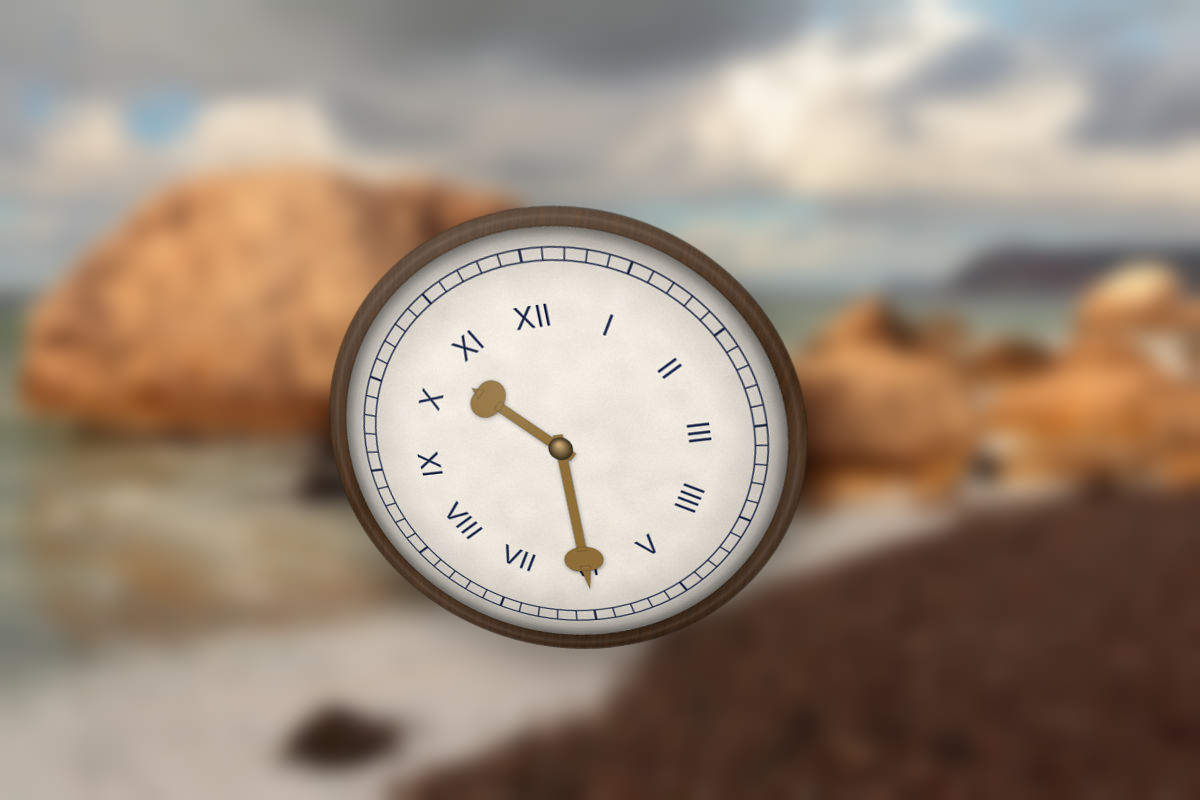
10h30
